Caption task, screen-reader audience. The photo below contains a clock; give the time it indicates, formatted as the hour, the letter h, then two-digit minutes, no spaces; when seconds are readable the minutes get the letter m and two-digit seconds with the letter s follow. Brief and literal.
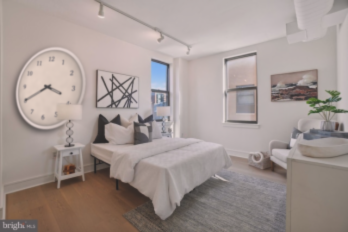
3h40
